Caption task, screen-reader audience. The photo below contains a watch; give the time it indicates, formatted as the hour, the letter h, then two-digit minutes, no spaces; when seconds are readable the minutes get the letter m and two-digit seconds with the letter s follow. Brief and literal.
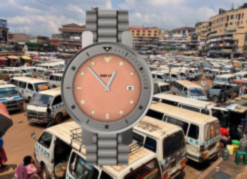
12h53
